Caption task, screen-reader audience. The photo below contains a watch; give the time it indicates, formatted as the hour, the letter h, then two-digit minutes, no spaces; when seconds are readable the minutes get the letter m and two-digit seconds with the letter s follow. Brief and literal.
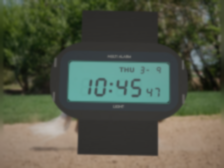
10h45
